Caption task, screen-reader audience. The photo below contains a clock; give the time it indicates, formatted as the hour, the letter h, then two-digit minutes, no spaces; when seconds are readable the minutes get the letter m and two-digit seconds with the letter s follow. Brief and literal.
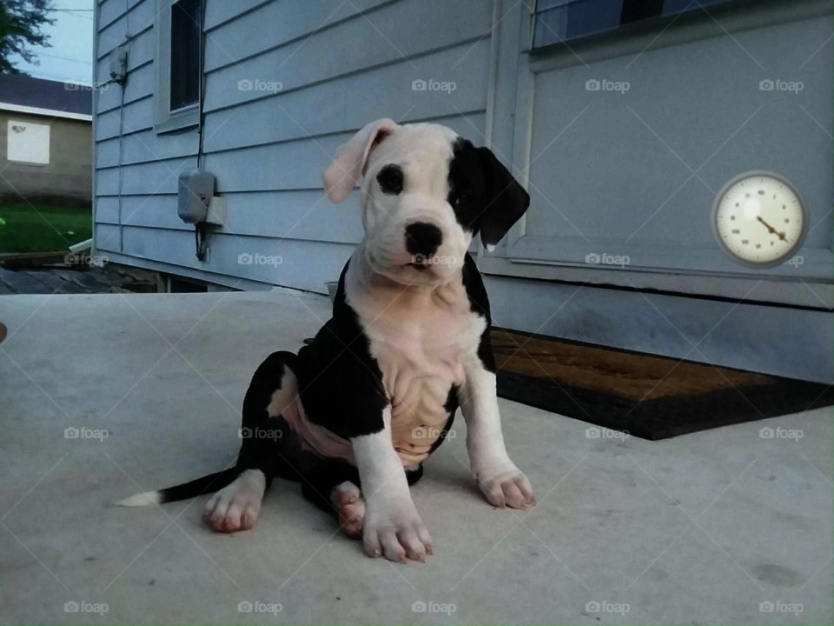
4h21
